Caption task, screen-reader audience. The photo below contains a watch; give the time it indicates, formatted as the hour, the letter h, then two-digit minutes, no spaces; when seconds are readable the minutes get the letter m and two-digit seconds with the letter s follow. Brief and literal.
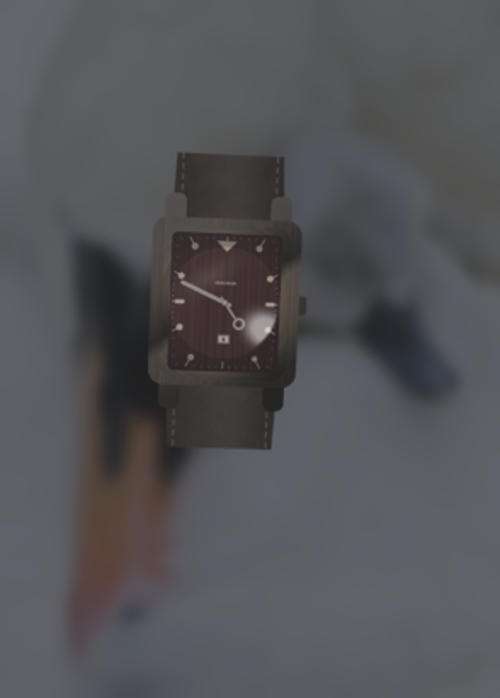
4h49
